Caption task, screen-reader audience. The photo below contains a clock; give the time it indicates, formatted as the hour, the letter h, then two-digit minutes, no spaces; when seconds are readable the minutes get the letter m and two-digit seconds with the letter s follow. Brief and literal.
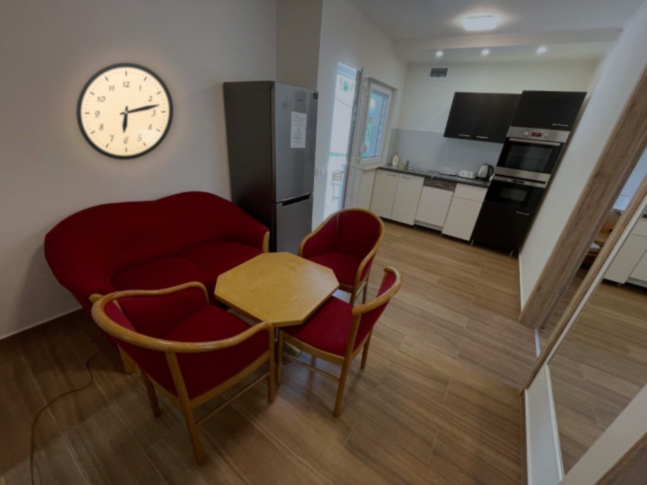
6h13
